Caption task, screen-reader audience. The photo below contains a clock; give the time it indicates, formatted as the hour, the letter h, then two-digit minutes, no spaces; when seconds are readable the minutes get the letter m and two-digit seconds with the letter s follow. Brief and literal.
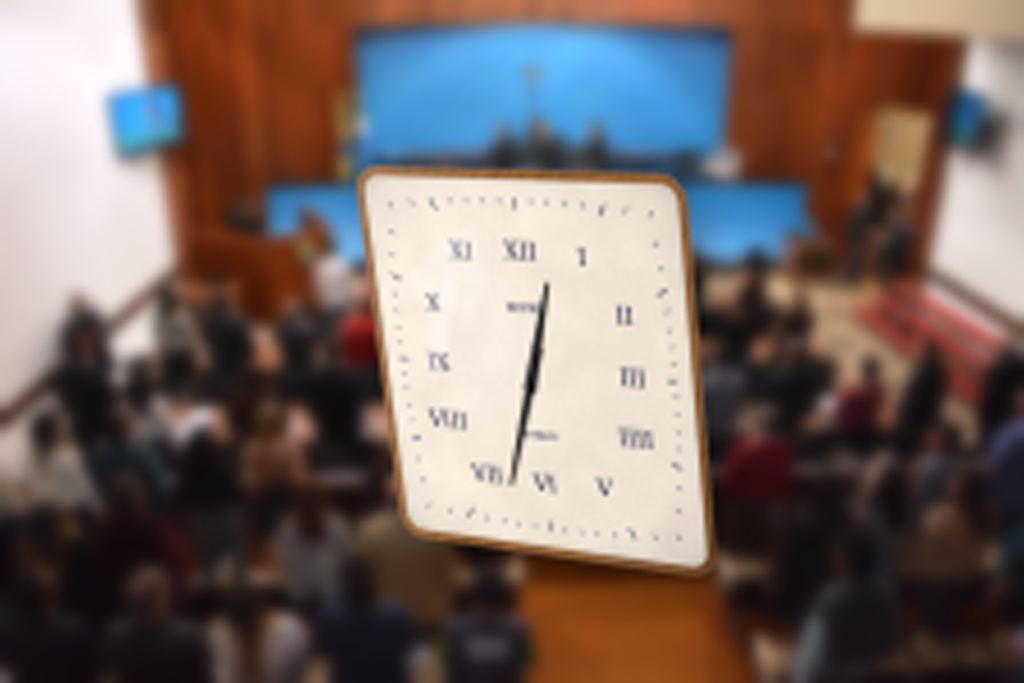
12h33
